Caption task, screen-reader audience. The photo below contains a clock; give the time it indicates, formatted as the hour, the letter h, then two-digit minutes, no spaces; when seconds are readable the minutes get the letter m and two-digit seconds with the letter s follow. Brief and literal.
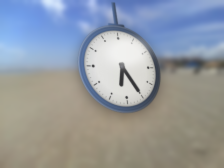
6h25
